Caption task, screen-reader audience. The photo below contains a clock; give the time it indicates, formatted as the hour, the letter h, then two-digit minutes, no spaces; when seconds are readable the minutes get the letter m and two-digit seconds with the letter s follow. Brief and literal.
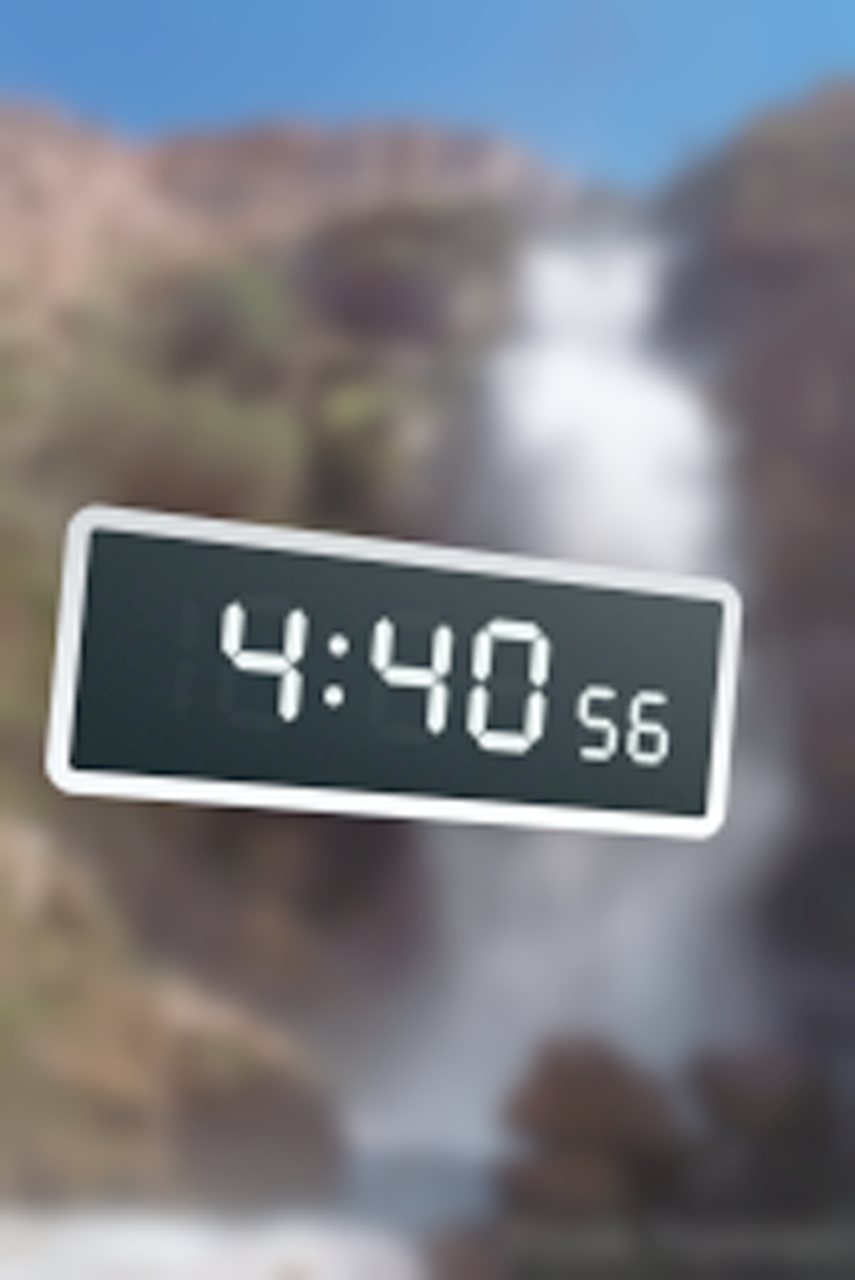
4h40m56s
